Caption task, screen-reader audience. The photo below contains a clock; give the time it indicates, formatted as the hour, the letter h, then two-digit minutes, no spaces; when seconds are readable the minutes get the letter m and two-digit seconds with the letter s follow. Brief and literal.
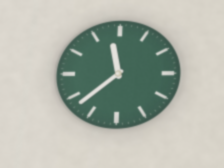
11h38
